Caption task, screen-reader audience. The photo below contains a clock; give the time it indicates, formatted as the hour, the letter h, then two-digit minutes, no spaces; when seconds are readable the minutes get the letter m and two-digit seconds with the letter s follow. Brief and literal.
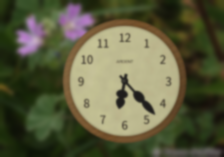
6h23
